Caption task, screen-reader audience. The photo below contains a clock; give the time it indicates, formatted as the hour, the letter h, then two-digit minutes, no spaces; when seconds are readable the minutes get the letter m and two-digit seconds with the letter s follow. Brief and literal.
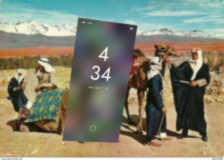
4h34
